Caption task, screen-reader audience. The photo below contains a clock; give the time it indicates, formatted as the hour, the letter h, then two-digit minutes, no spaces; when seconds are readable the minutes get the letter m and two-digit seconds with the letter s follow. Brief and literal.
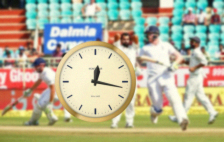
12h17
